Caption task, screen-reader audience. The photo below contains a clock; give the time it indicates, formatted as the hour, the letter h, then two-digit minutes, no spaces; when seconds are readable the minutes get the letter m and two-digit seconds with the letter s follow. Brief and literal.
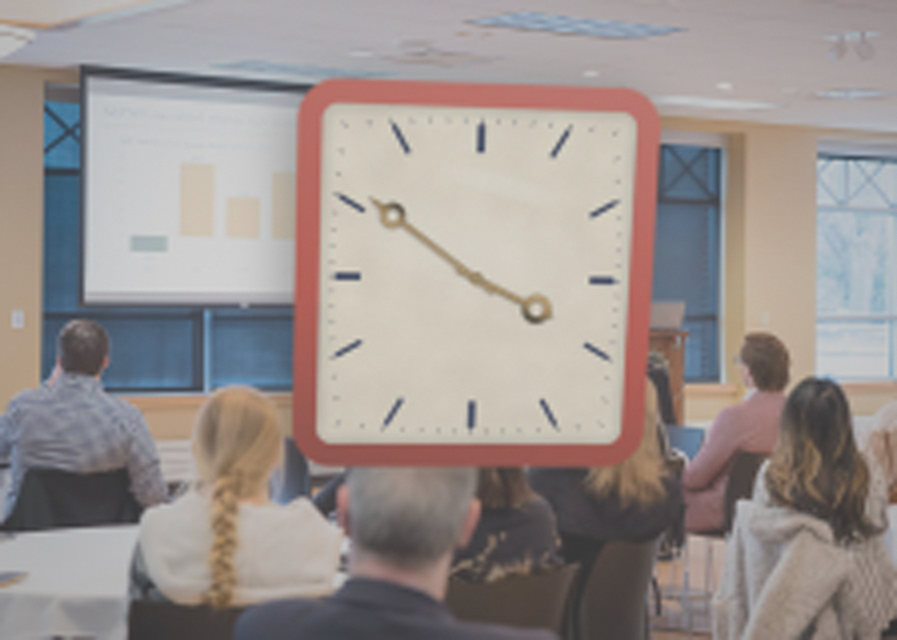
3h51
